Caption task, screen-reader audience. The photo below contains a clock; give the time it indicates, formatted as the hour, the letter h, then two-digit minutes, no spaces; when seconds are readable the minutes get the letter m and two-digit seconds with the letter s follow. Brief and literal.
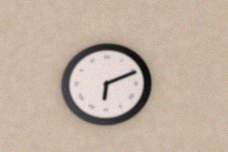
6h11
